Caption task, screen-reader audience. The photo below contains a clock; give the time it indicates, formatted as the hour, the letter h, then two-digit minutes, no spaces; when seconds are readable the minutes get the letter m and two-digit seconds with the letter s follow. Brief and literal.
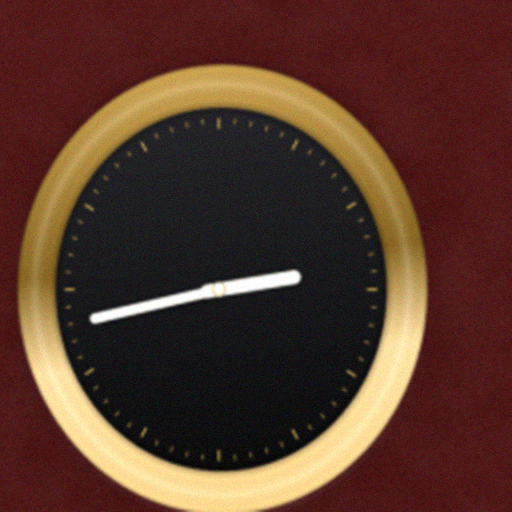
2h43
